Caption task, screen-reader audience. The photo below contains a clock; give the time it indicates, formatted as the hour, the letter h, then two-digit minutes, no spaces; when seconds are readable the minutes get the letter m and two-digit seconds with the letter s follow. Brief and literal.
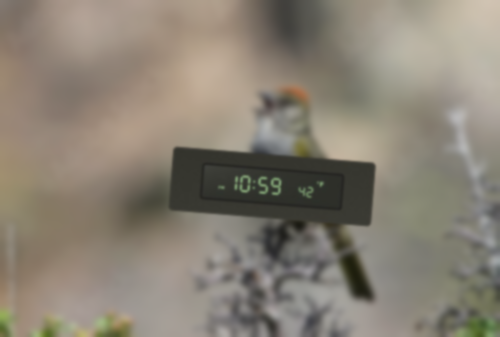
10h59
